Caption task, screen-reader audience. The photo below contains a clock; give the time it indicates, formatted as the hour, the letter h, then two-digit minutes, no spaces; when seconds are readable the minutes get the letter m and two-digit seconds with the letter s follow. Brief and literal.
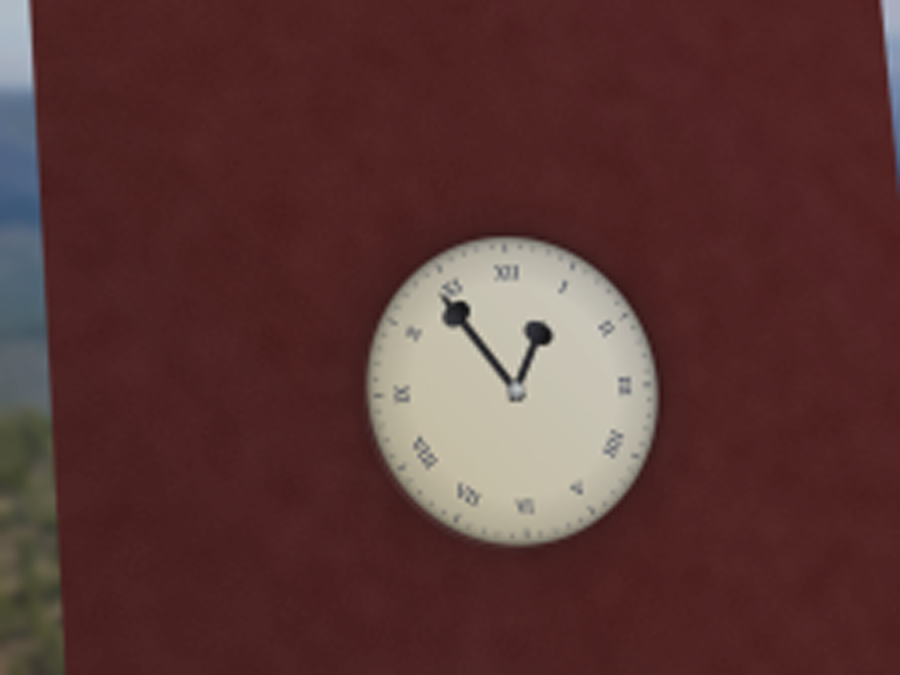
12h54
